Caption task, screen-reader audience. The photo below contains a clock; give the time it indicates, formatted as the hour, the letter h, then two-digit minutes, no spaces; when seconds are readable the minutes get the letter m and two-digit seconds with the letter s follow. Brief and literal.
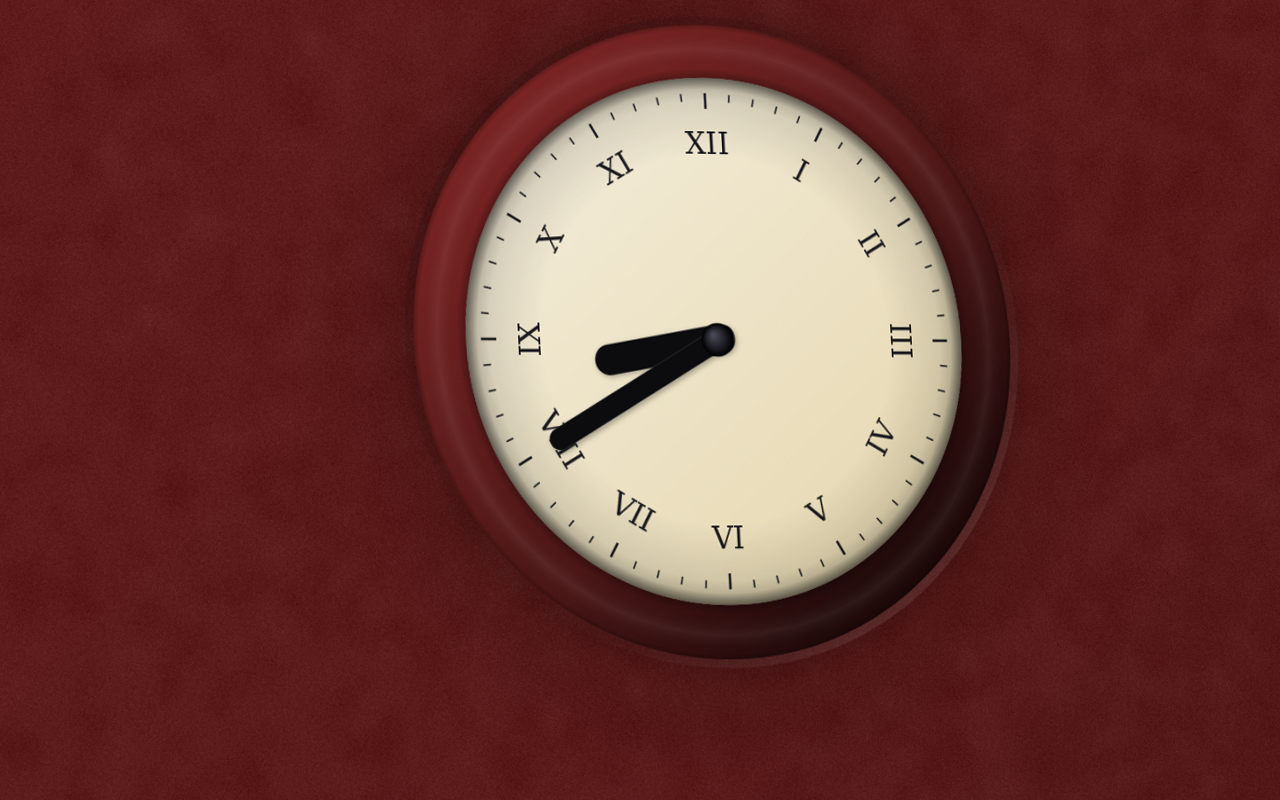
8h40
